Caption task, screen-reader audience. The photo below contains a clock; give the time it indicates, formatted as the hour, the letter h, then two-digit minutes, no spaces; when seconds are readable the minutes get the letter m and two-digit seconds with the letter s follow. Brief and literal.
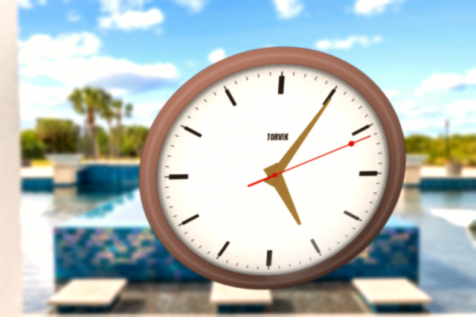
5h05m11s
